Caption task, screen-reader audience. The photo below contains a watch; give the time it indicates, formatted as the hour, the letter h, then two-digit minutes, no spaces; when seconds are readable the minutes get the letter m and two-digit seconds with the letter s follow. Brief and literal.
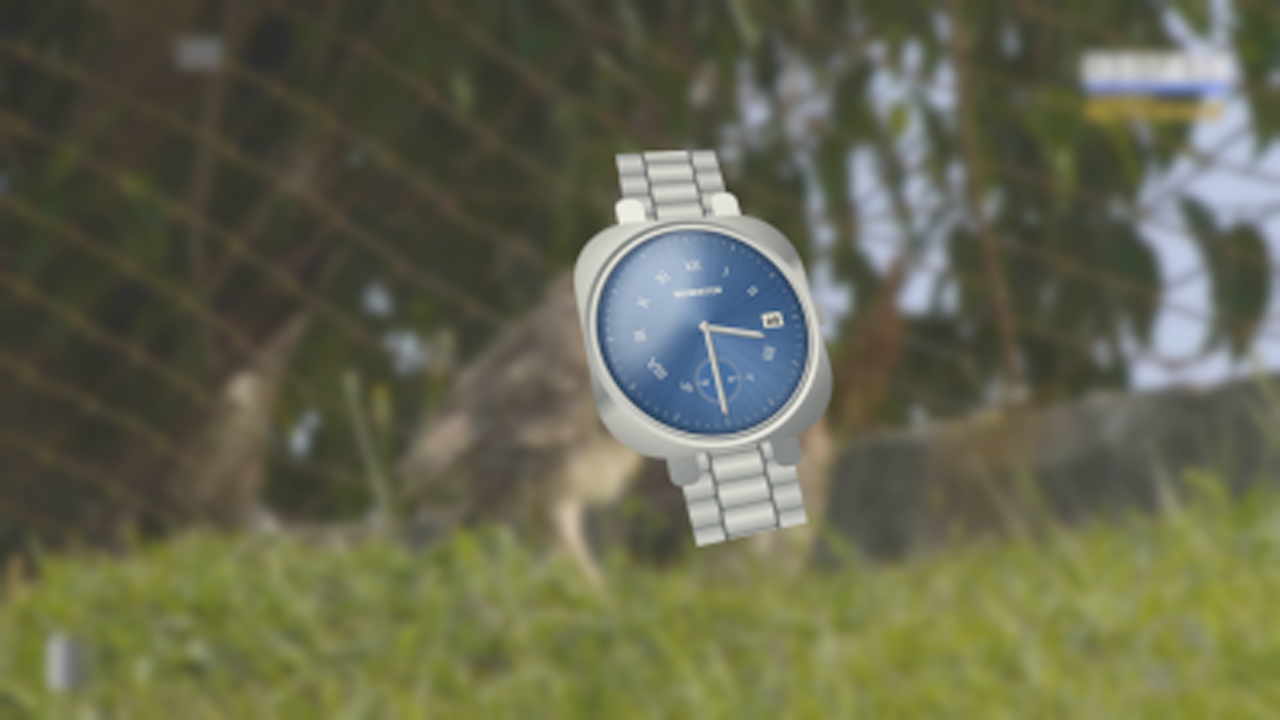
3h30
